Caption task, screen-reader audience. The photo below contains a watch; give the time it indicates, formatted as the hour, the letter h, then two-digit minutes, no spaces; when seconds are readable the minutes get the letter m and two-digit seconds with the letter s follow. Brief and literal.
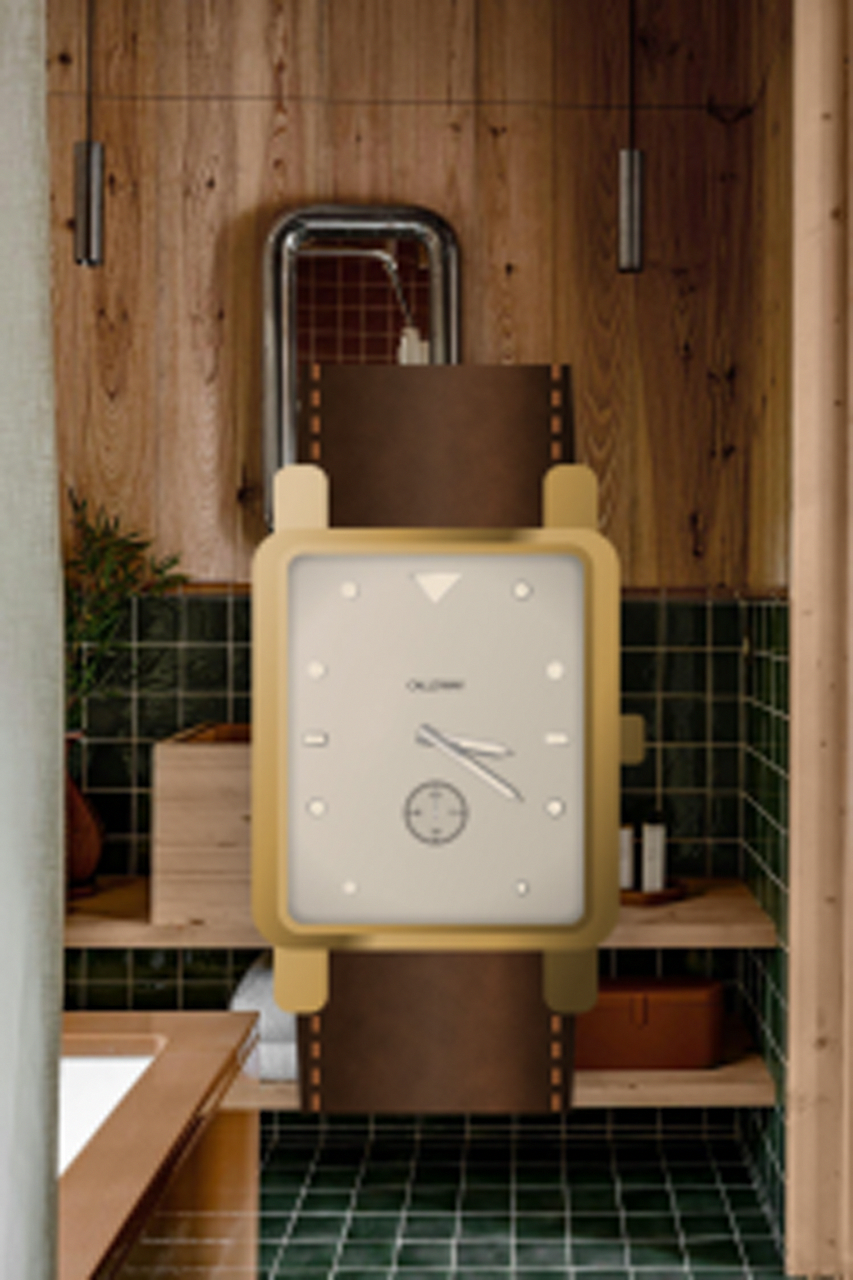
3h21
